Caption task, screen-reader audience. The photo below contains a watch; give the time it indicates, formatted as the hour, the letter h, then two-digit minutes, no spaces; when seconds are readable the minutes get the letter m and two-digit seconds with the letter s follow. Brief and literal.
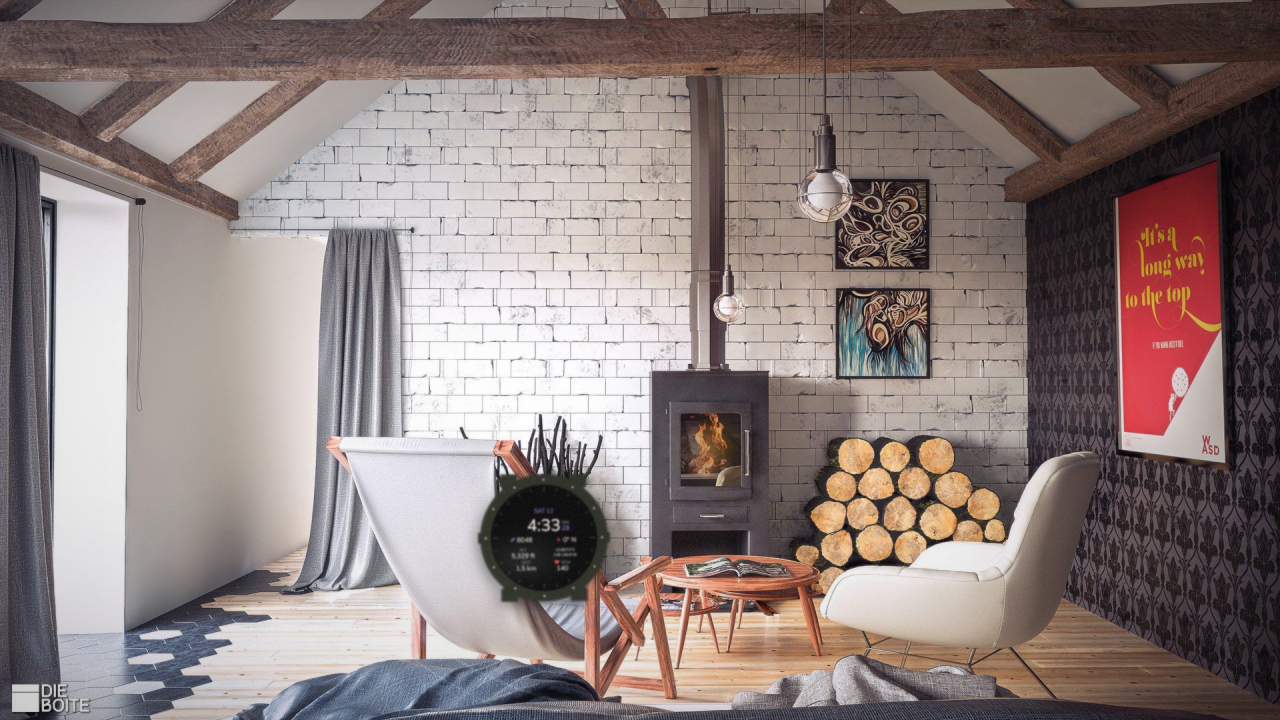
4h33
